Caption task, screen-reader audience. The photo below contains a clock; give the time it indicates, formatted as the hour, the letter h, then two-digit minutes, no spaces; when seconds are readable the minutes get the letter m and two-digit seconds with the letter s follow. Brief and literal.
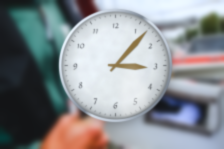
3h07
